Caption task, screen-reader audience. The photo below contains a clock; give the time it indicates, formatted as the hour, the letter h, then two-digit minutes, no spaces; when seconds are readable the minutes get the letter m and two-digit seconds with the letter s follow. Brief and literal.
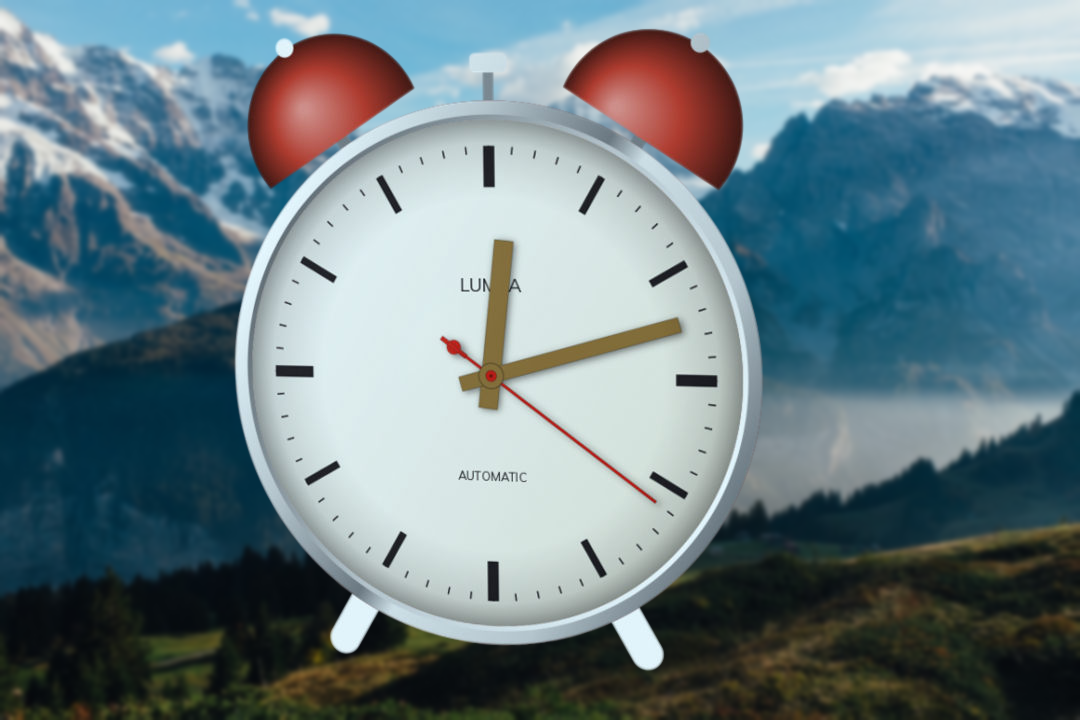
12h12m21s
